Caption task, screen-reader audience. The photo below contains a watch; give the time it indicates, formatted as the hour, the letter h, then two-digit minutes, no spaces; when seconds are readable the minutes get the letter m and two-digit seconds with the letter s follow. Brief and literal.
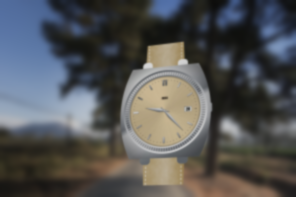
9h23
